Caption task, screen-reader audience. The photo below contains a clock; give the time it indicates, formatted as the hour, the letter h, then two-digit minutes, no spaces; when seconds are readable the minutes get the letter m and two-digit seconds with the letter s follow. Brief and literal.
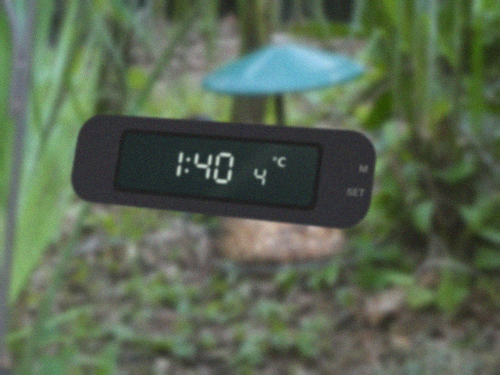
1h40
